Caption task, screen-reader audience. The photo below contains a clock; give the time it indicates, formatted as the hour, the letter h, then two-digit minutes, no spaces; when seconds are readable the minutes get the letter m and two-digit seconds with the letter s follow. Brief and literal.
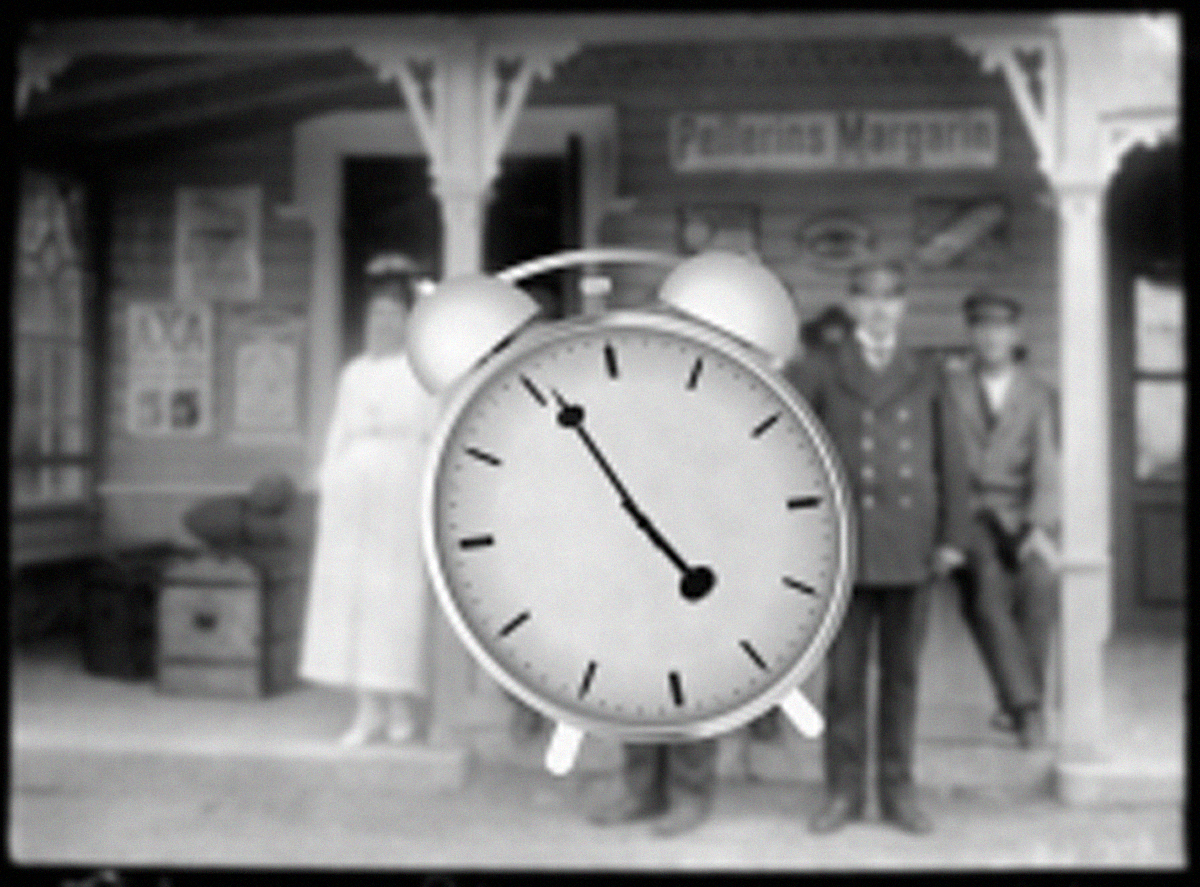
4h56
